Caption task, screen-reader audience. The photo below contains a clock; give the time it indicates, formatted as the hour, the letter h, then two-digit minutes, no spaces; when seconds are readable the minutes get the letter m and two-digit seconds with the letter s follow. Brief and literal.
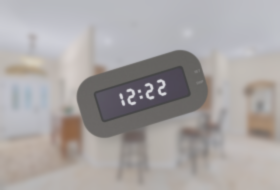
12h22
